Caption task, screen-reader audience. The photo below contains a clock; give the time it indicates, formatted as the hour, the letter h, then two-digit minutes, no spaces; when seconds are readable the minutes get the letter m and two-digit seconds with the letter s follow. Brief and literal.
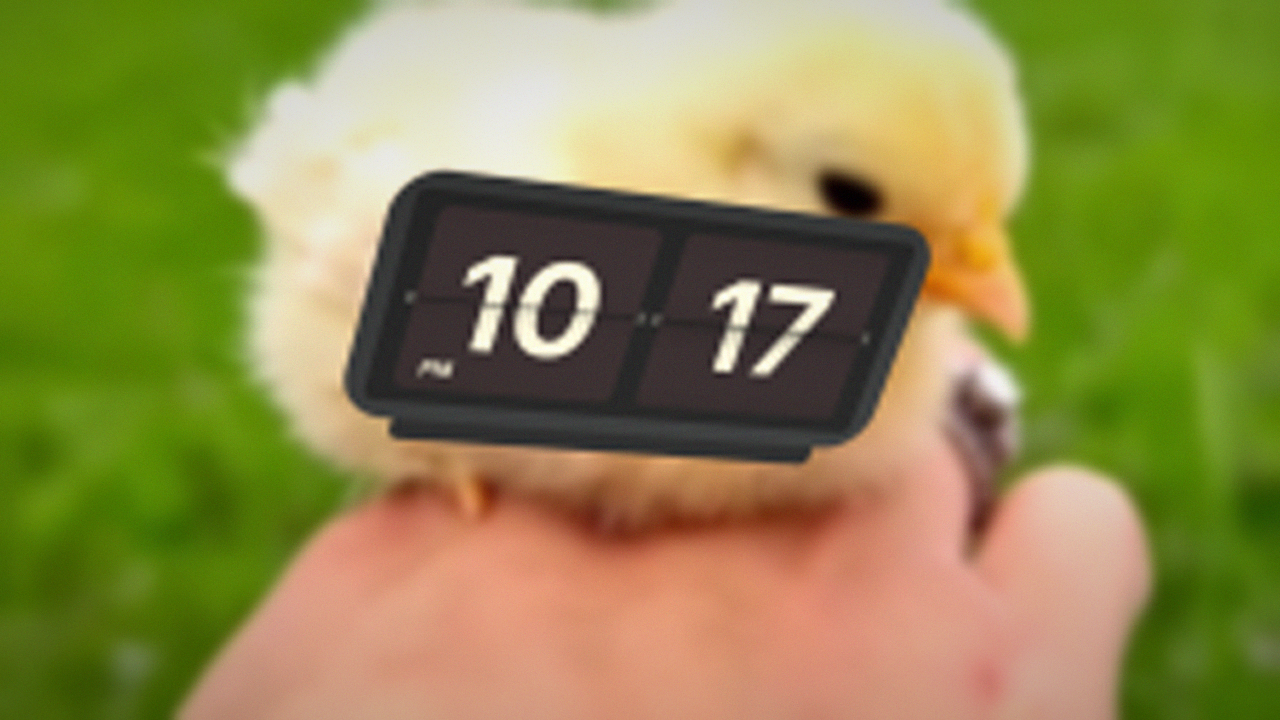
10h17
